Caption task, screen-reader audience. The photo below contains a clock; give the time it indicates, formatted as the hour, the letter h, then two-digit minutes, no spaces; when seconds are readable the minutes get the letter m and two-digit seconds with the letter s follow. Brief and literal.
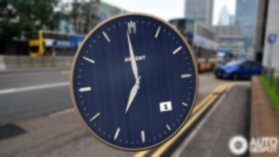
6h59
